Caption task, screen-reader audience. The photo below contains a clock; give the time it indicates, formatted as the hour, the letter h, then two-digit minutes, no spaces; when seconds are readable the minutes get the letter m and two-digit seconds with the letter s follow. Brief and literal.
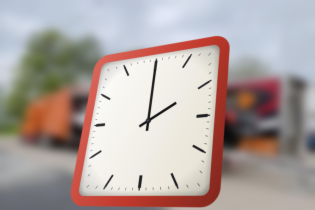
2h00
